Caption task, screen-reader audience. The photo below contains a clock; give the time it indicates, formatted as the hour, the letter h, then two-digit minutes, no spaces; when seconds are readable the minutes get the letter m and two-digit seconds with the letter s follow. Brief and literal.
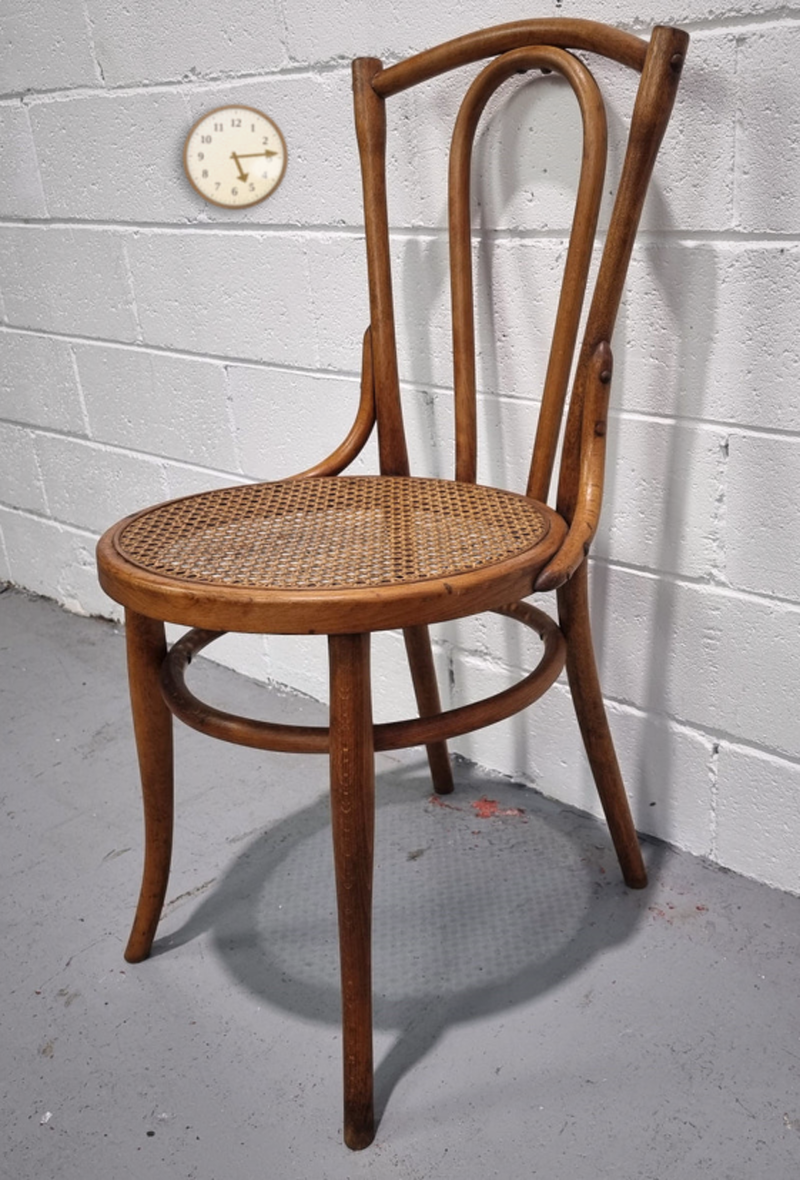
5h14
